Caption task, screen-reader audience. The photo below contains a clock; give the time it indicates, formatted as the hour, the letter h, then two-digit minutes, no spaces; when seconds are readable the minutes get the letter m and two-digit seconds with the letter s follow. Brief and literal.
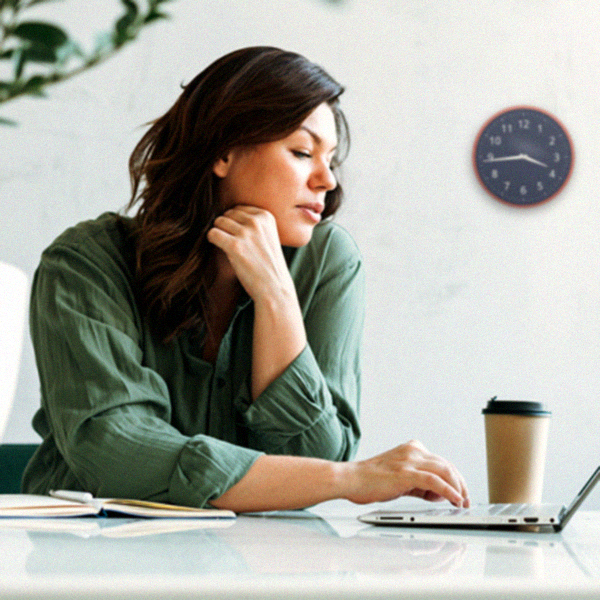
3h44
